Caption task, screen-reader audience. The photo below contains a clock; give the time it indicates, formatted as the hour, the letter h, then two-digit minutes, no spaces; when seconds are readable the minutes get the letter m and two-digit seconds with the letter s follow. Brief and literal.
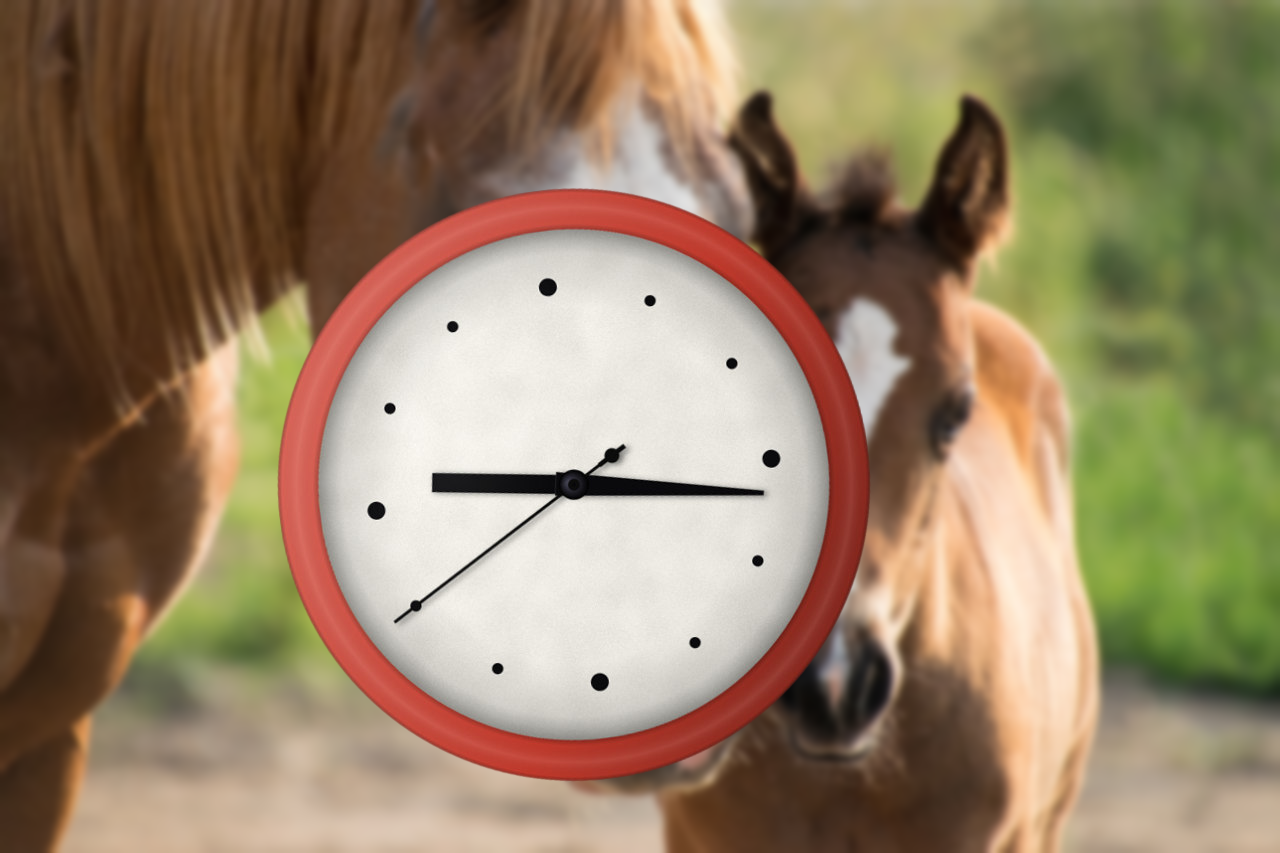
9h16m40s
